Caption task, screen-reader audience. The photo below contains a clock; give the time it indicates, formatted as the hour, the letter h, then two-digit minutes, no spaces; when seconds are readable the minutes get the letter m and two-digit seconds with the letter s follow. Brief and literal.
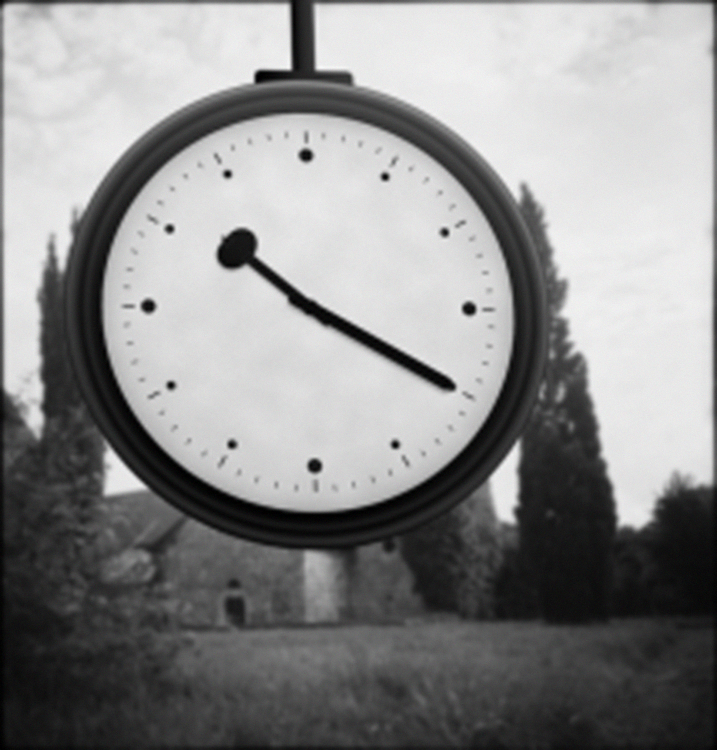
10h20
